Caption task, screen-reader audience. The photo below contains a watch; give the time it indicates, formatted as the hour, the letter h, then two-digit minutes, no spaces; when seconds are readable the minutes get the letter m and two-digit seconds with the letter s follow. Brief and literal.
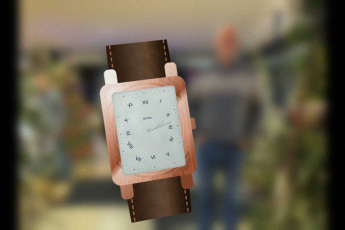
2h13
